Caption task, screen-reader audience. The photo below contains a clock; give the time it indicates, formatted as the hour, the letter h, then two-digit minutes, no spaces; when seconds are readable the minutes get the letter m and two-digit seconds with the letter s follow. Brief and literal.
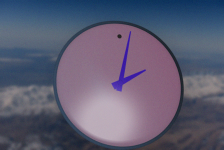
2h02
